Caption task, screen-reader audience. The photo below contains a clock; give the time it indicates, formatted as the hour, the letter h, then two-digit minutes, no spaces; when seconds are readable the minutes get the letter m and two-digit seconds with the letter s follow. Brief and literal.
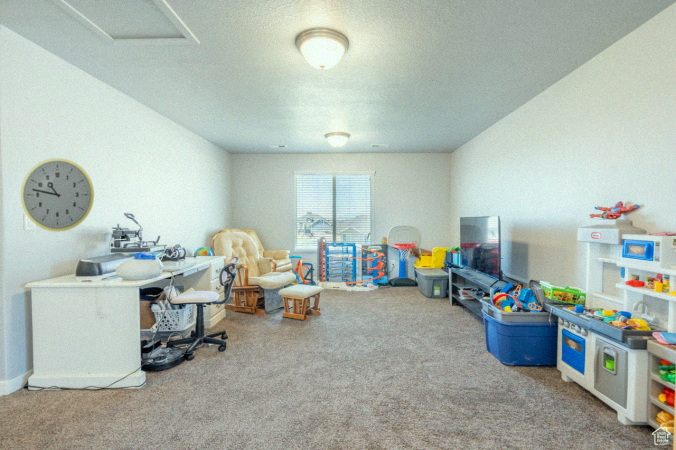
10h47
